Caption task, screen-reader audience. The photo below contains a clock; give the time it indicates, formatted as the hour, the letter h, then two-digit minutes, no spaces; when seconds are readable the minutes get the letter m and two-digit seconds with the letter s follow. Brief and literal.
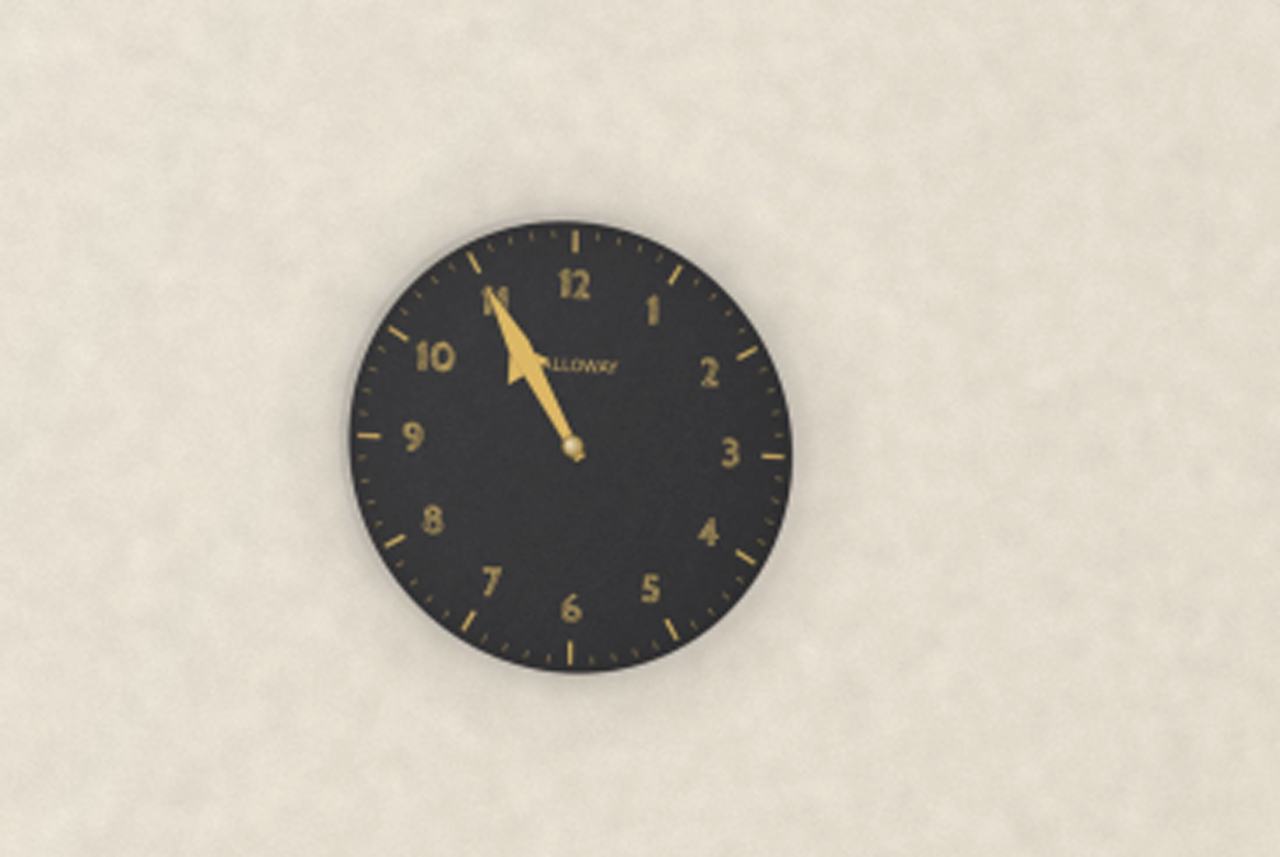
10h55
